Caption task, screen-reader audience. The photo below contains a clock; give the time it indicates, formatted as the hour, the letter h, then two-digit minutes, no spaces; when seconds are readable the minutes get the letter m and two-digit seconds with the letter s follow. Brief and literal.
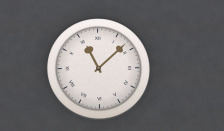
11h08
